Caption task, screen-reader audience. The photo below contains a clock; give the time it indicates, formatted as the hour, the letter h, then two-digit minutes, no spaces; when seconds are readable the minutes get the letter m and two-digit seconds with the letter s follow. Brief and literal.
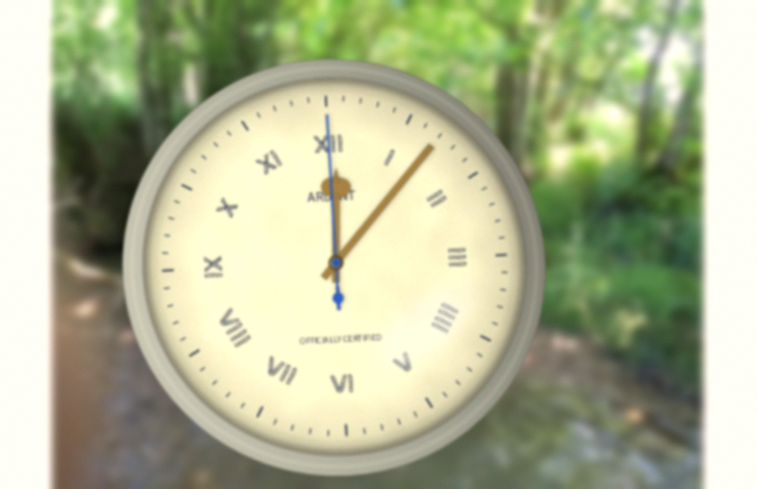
12h07m00s
